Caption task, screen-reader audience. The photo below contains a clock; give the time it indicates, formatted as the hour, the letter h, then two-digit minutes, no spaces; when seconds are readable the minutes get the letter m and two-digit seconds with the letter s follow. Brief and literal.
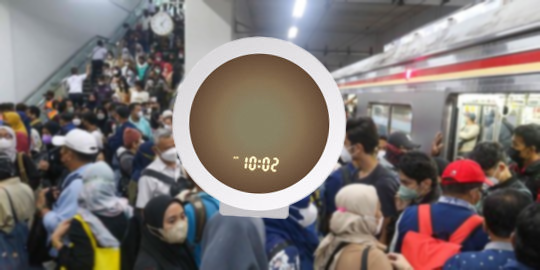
10h02
